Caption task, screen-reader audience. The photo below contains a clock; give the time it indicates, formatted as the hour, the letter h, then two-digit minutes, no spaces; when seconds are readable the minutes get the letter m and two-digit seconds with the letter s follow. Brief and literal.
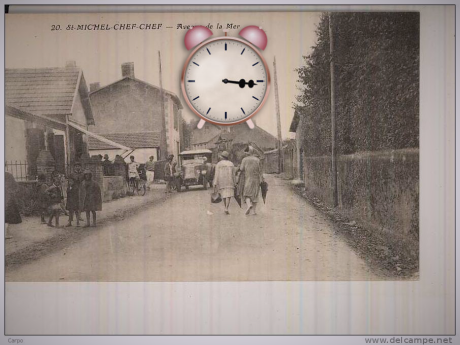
3h16
